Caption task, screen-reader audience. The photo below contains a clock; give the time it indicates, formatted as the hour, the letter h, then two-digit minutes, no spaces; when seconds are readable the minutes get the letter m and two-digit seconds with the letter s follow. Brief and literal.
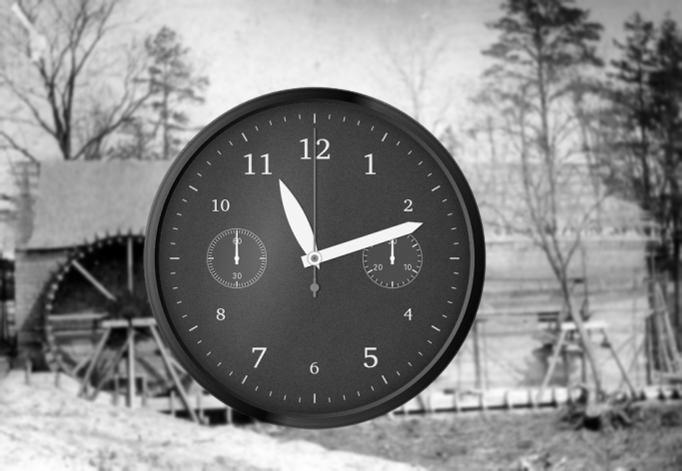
11h12
